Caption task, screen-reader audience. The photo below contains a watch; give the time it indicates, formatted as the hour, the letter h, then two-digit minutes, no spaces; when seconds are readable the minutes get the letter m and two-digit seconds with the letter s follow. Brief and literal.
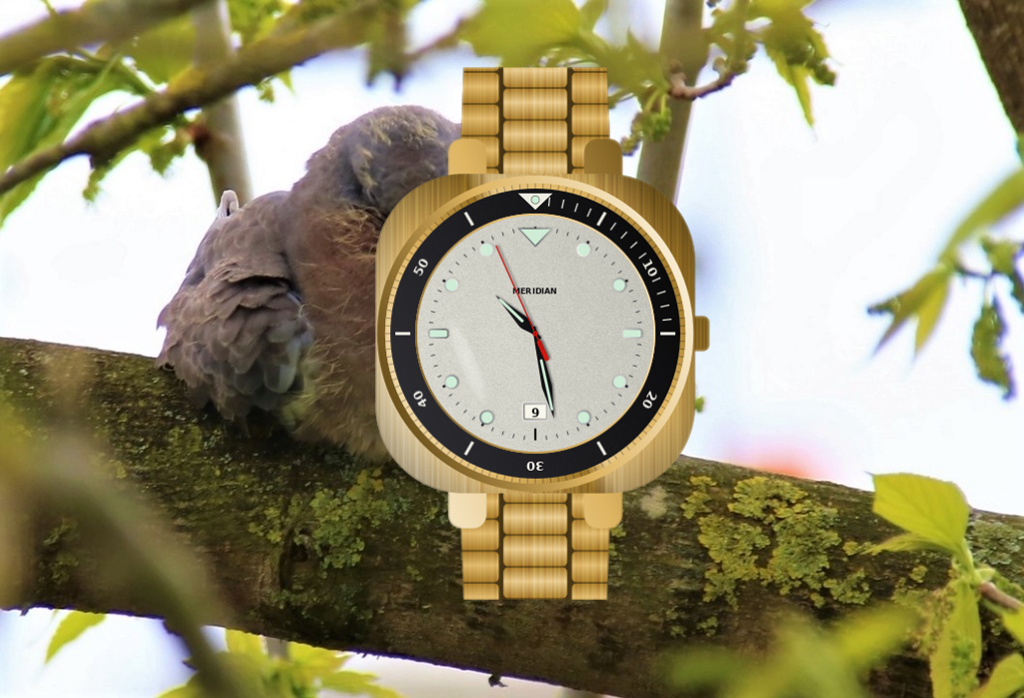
10h27m56s
